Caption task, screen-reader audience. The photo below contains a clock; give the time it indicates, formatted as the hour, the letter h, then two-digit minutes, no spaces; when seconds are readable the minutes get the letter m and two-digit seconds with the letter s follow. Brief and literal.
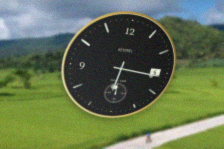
6h16
